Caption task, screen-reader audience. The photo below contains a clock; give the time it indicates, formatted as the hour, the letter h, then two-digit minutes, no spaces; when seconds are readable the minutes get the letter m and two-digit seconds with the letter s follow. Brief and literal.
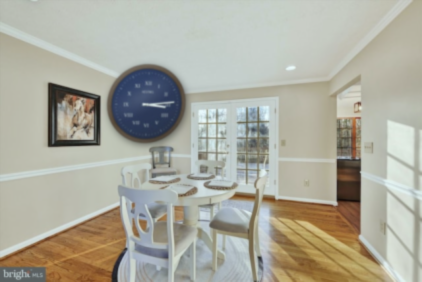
3h14
